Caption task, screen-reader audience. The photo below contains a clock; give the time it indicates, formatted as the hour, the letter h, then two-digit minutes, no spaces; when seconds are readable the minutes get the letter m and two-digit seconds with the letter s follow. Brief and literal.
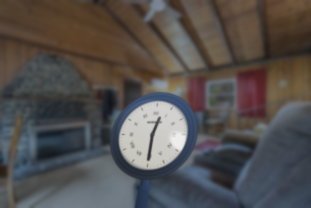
12h30
